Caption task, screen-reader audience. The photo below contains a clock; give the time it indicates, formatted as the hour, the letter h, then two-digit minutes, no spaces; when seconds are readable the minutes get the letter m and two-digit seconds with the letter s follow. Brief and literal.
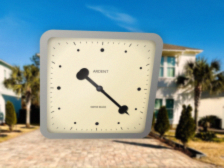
10h22
